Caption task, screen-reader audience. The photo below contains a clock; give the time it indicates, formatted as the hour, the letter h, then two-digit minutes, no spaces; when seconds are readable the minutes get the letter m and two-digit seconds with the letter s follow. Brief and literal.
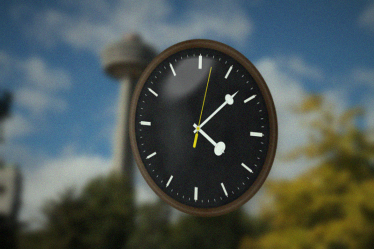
4h08m02s
